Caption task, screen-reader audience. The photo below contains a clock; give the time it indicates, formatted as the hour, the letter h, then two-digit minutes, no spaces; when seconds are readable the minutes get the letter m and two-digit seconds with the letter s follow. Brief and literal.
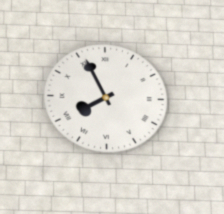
7h56
